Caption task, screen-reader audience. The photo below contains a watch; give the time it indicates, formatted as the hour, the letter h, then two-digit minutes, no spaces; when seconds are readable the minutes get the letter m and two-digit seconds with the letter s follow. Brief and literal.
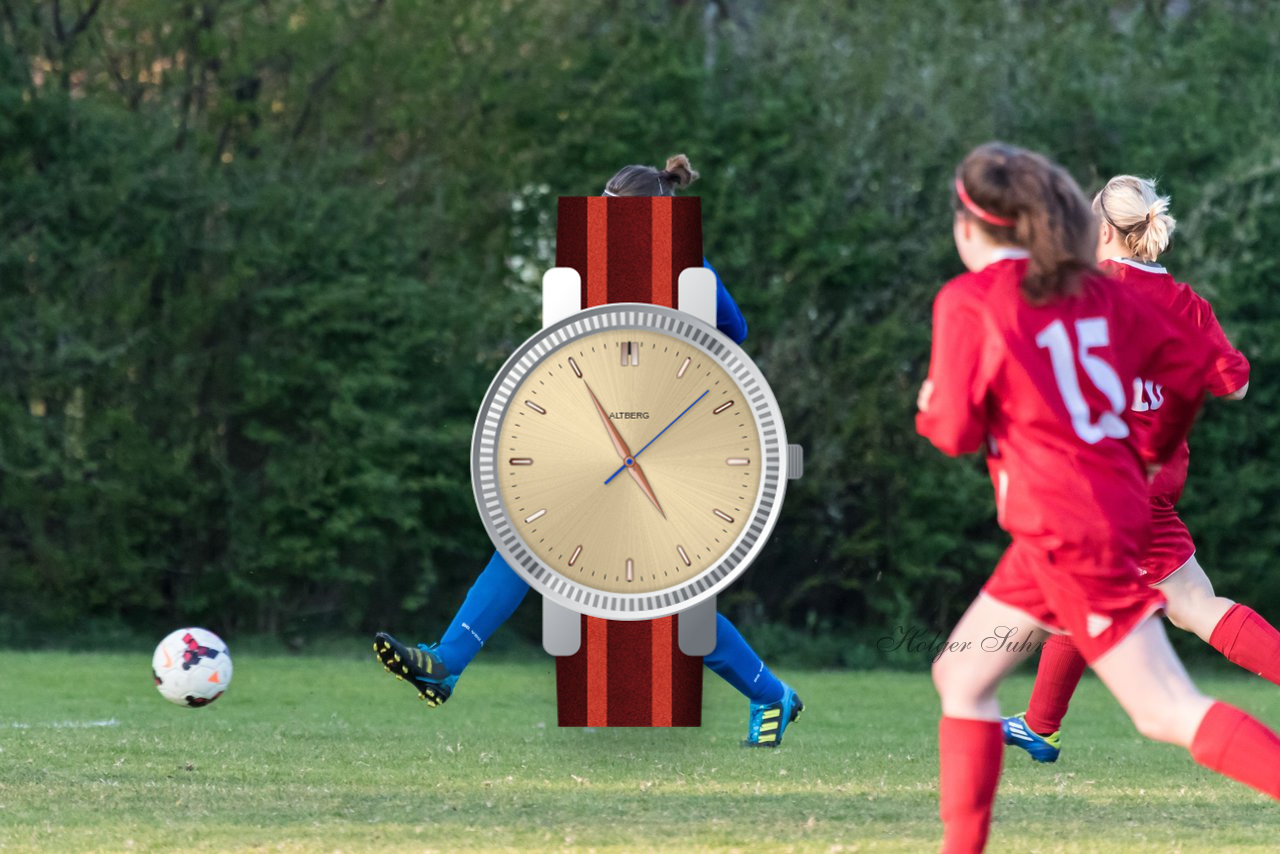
4h55m08s
